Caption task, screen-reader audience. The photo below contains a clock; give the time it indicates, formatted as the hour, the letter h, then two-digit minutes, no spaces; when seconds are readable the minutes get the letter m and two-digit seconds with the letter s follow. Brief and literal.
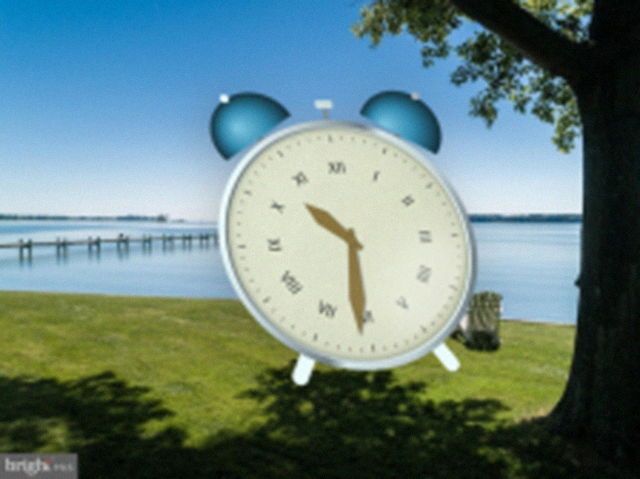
10h31
